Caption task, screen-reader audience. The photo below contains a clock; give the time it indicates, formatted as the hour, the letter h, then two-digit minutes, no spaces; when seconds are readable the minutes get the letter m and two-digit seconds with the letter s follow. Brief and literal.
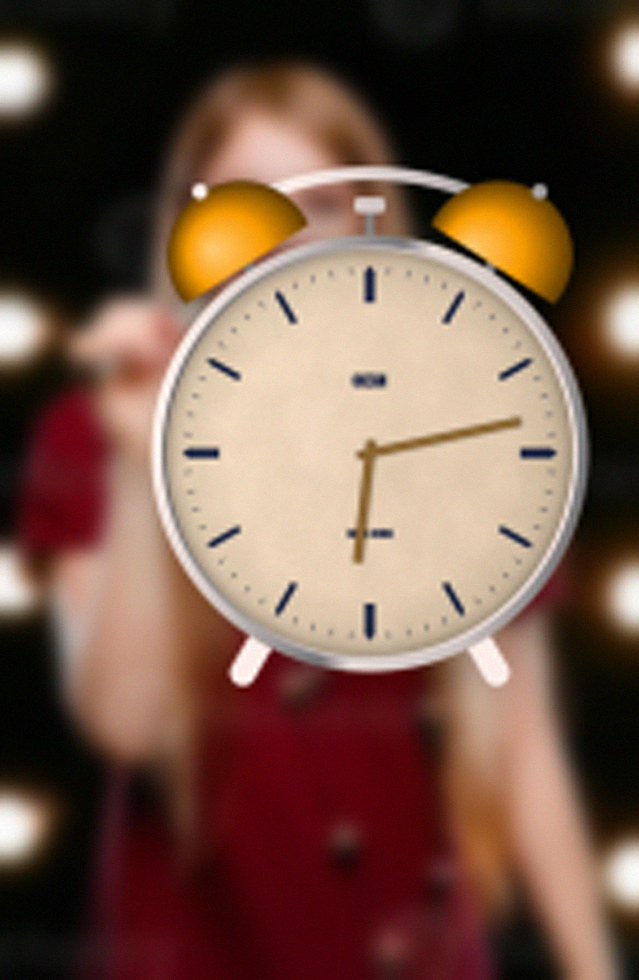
6h13
